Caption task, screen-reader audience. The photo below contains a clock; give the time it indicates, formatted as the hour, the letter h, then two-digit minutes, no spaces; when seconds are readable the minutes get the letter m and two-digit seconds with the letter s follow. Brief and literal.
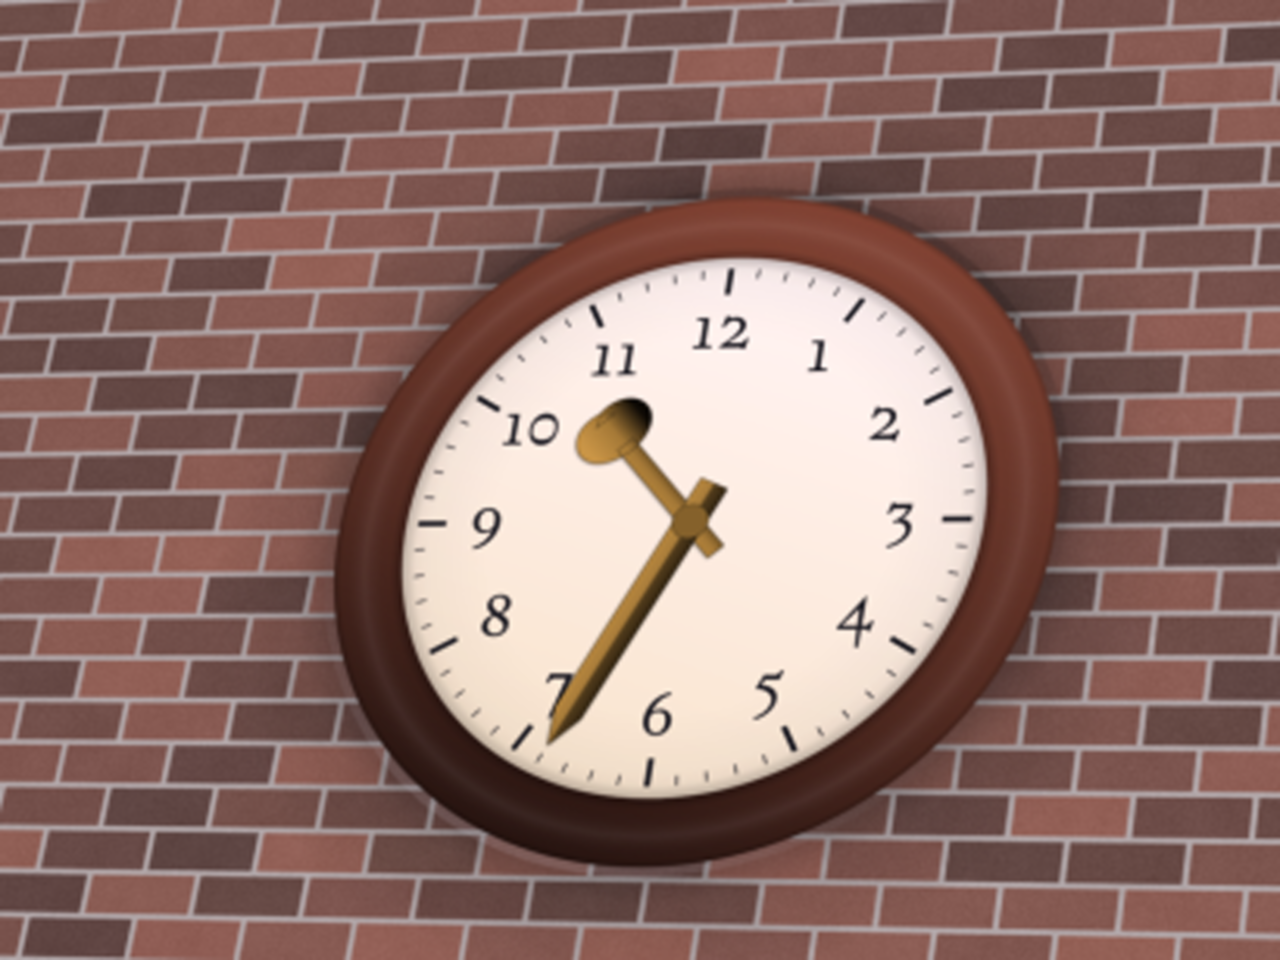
10h34
